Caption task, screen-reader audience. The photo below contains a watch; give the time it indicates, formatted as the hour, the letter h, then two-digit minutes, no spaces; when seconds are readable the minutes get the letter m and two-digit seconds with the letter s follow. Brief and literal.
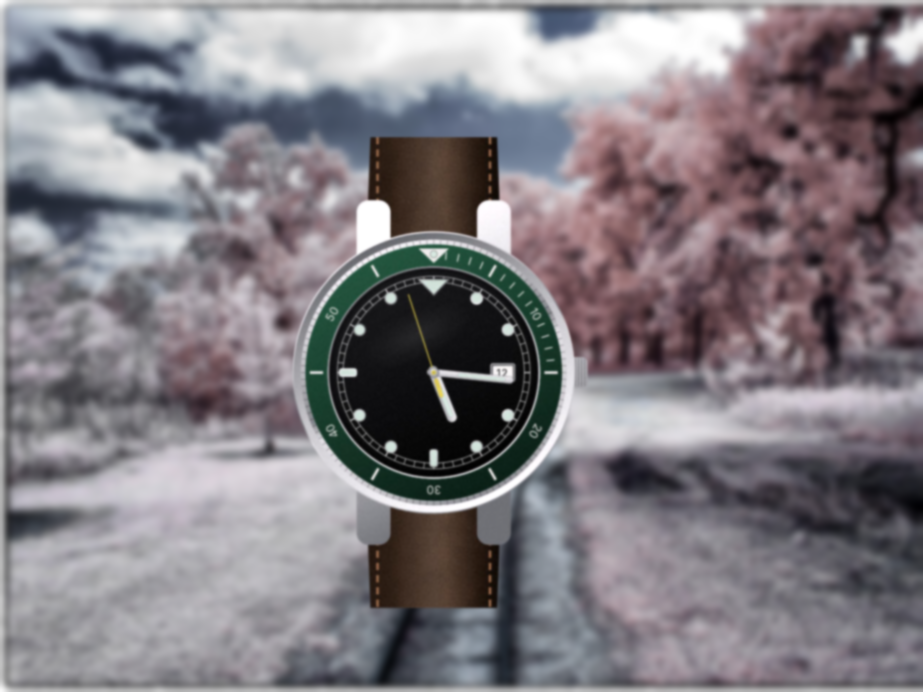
5h15m57s
